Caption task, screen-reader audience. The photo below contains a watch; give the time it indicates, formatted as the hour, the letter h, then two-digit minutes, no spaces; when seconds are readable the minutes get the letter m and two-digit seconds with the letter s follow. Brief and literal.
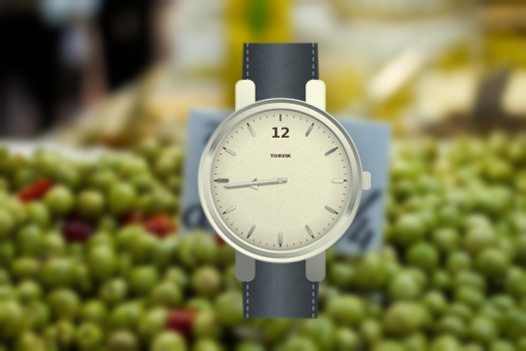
8h44
